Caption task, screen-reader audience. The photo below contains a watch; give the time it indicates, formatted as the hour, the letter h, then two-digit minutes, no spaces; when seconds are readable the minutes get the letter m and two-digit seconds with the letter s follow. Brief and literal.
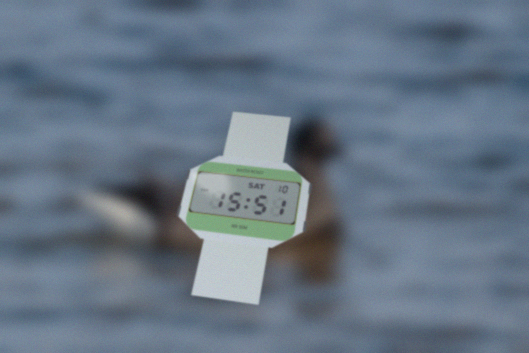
15h51
